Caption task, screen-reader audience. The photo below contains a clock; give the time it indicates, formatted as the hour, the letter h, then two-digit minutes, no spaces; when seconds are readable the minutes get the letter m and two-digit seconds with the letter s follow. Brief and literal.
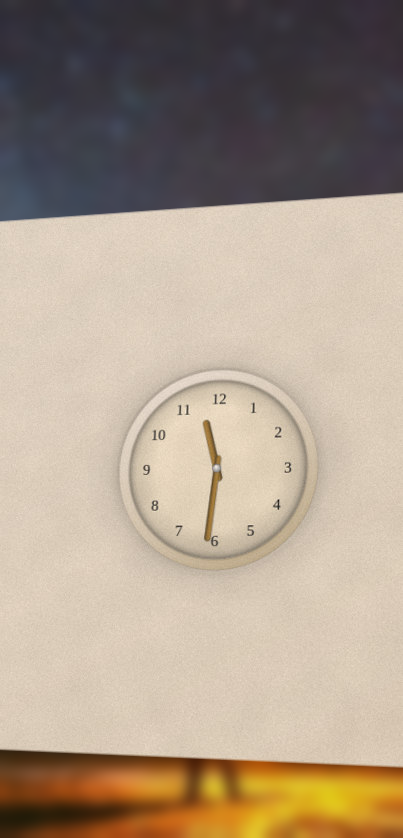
11h31
